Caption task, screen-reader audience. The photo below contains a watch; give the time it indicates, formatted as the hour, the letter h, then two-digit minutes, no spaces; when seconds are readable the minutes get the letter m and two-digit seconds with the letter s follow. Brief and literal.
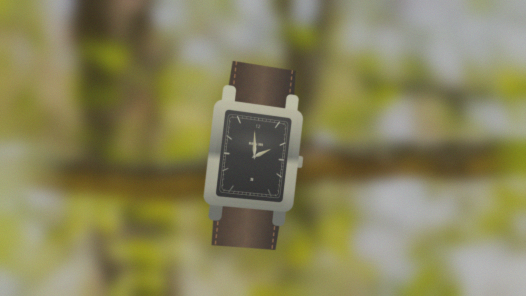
1h59
